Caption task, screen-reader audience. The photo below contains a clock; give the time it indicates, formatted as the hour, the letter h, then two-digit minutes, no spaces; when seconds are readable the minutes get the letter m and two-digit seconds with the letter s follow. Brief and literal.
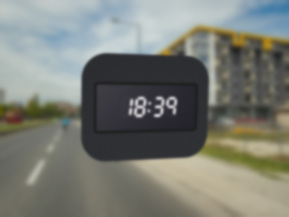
18h39
